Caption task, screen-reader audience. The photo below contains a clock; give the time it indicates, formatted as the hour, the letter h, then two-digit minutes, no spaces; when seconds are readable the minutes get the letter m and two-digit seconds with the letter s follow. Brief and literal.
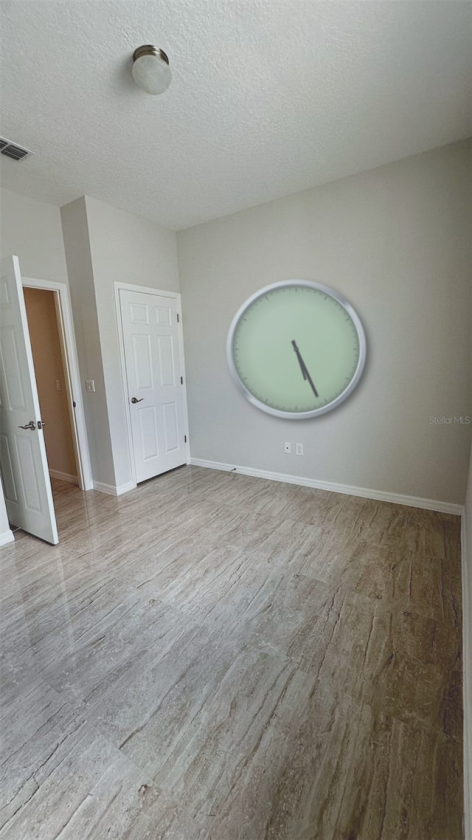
5h26
